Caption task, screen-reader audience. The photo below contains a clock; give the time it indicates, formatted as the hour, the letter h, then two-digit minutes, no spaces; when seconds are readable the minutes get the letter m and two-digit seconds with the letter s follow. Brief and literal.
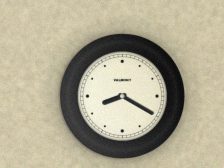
8h20
